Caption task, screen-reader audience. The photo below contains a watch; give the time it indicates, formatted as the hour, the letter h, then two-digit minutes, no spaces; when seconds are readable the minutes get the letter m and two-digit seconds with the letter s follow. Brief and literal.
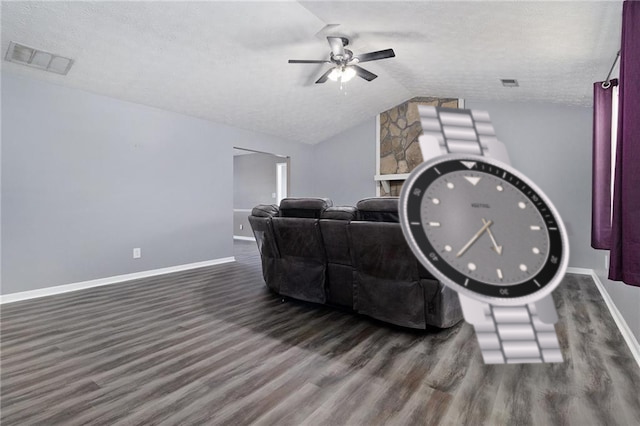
5h38
